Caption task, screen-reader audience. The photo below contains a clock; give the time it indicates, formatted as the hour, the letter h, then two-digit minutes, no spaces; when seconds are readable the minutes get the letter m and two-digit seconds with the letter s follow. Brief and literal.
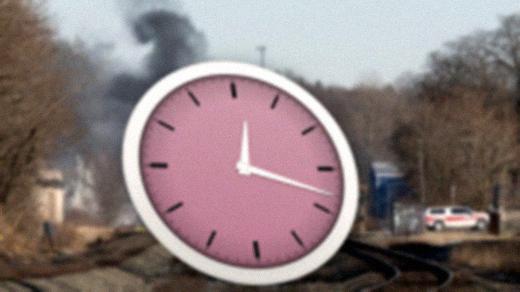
12h18
